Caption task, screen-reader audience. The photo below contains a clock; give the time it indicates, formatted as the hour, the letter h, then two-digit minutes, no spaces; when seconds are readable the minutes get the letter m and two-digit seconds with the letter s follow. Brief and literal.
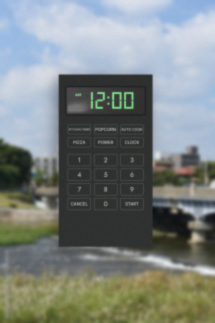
12h00
